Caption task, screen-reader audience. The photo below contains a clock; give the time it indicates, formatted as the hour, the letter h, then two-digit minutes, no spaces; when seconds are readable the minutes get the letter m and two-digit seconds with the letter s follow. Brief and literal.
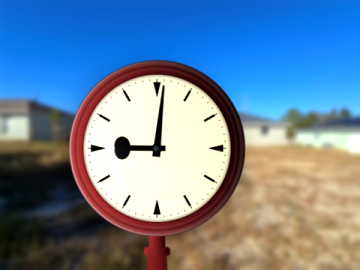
9h01
